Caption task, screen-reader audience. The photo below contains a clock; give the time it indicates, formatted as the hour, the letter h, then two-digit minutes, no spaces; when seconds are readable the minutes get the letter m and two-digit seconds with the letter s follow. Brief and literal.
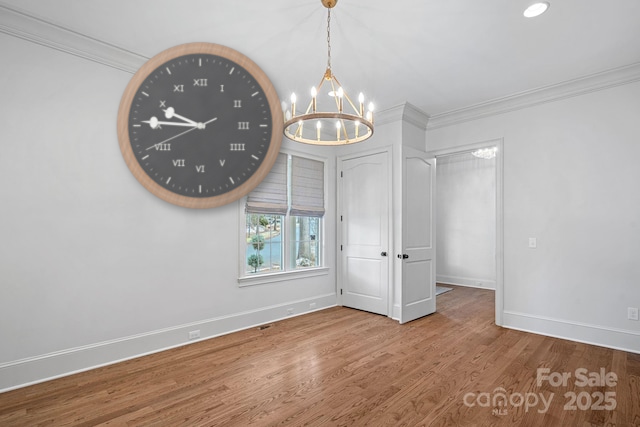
9h45m41s
